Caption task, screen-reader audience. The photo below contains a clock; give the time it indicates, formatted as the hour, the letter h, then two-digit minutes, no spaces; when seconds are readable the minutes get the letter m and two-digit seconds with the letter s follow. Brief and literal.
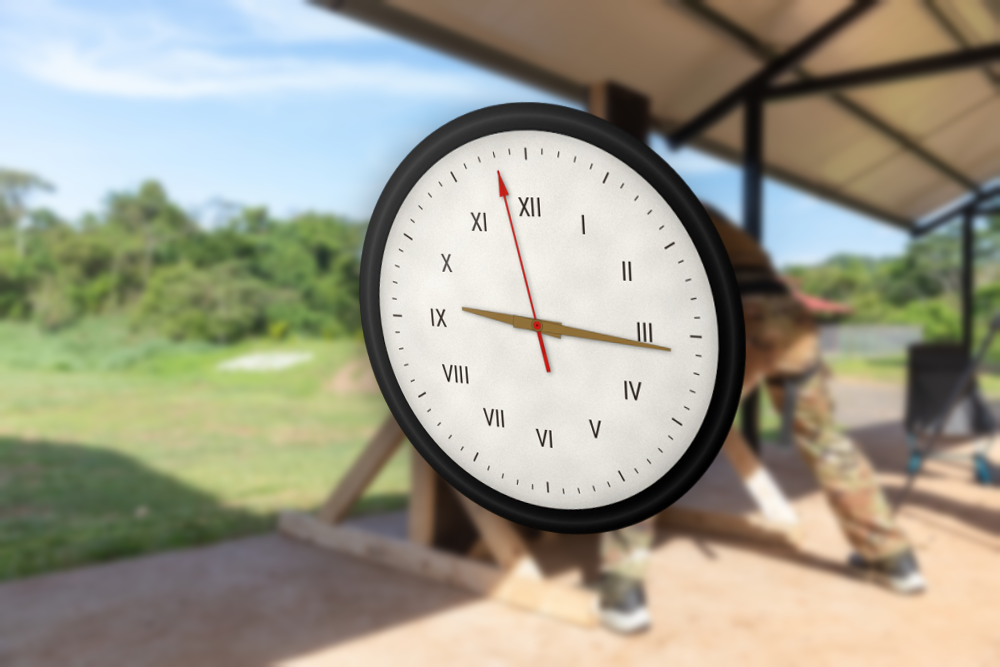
9h15m58s
